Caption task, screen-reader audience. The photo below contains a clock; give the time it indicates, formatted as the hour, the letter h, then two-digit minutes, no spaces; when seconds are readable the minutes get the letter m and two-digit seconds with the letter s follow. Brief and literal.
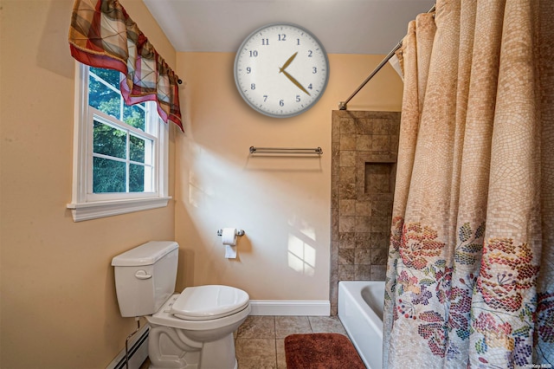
1h22
